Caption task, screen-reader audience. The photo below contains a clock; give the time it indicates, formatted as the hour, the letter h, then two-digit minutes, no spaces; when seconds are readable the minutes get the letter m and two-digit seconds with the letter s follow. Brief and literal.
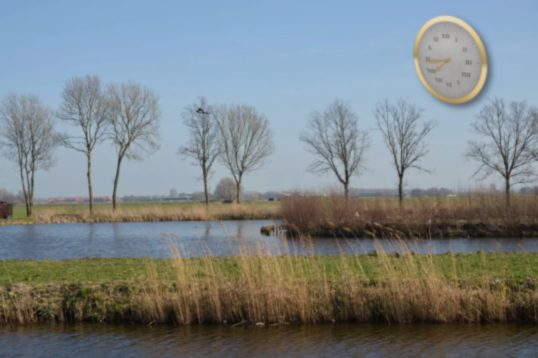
7h44
